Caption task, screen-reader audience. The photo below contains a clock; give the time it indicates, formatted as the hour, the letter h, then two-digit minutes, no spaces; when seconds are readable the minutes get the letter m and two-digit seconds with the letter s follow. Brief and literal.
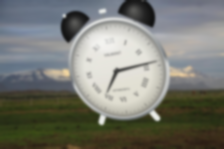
7h14
